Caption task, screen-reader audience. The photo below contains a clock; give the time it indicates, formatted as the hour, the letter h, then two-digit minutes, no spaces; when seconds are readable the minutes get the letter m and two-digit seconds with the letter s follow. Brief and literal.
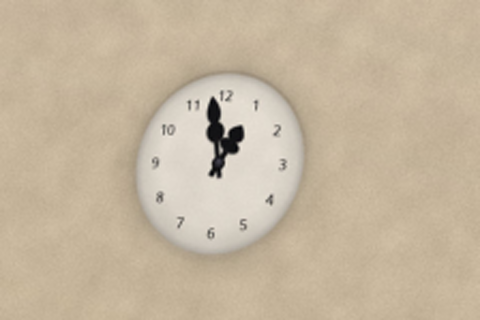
12h58
